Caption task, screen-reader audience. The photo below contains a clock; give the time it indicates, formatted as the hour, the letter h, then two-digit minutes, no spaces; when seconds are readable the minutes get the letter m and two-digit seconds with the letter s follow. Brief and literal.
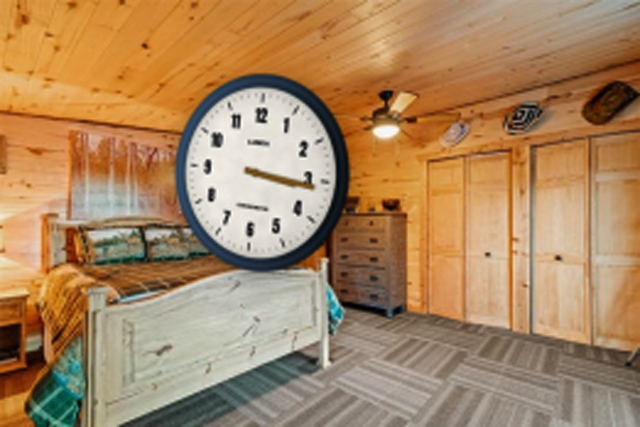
3h16
